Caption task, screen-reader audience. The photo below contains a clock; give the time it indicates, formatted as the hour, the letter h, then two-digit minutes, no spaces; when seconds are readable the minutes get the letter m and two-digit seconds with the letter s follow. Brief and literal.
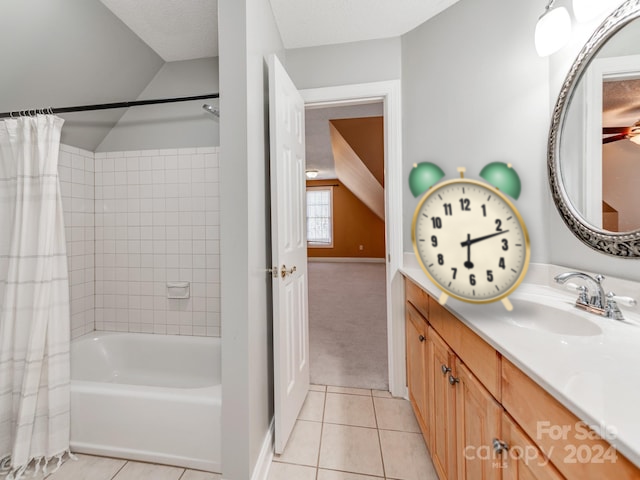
6h12
